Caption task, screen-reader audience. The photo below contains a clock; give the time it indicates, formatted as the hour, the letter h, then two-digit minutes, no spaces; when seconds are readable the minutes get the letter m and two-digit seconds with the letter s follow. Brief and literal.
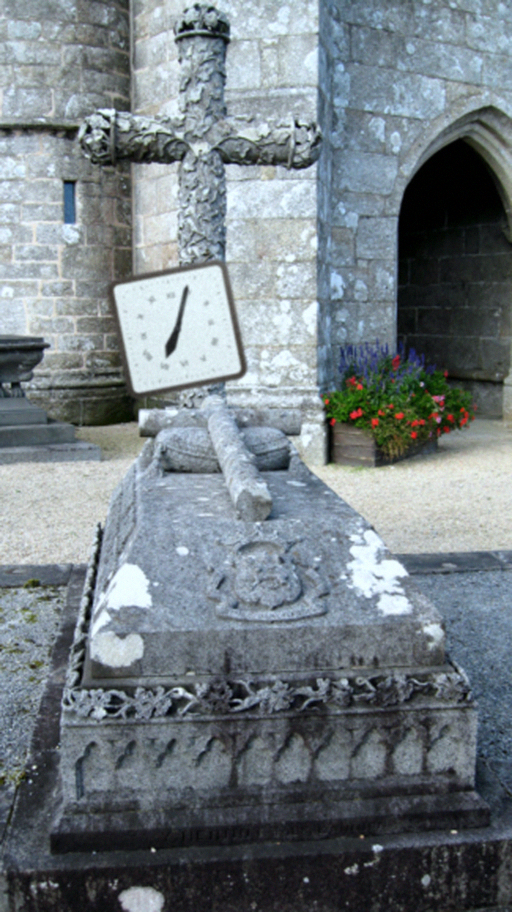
7h04
